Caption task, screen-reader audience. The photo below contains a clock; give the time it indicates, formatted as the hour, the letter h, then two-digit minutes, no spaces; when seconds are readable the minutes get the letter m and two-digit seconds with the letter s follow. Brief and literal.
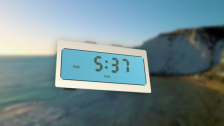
5h37
